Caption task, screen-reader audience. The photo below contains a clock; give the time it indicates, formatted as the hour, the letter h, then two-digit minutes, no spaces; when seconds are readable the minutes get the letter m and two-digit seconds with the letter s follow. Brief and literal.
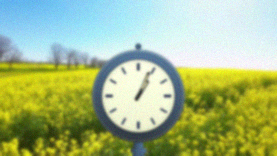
1h04
